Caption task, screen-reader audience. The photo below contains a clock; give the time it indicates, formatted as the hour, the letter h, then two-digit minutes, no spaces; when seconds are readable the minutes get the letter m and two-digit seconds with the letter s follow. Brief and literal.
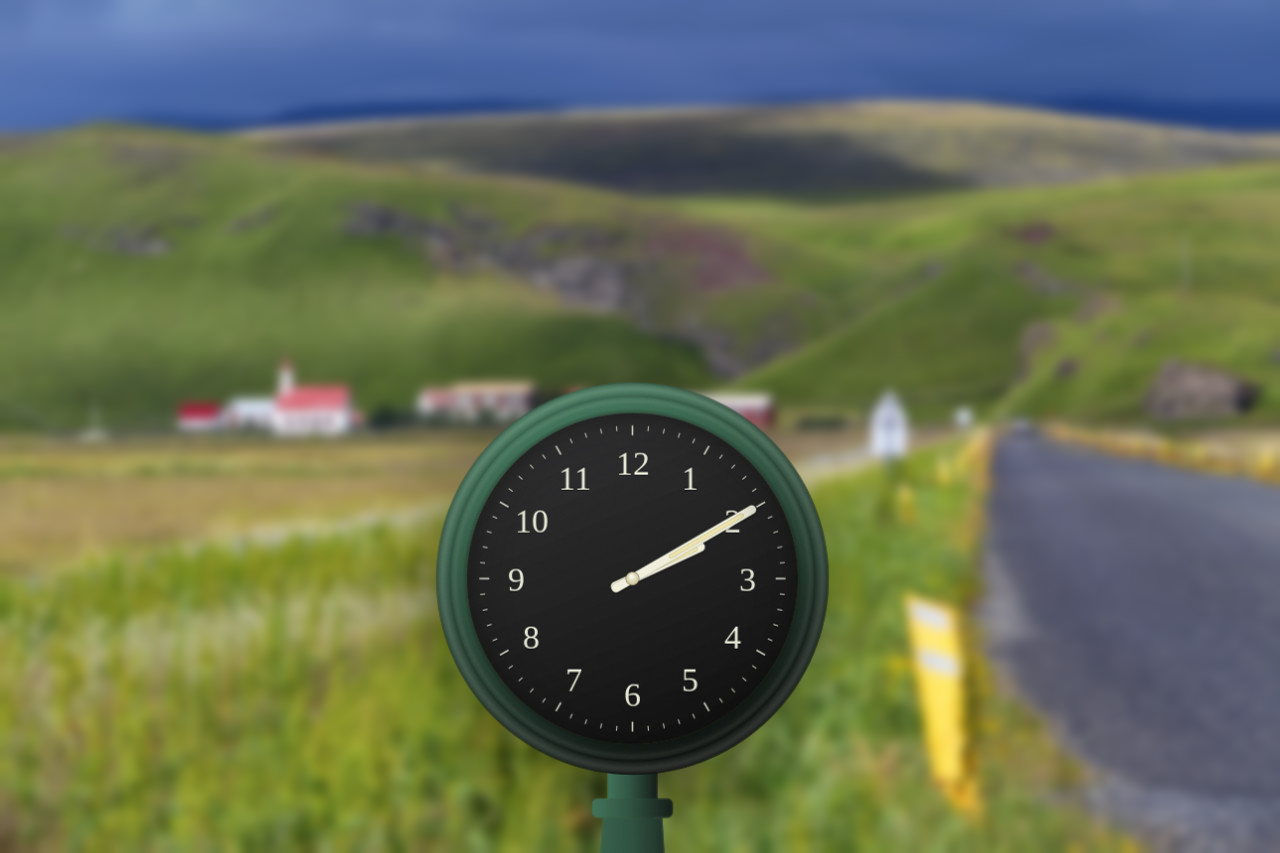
2h10
